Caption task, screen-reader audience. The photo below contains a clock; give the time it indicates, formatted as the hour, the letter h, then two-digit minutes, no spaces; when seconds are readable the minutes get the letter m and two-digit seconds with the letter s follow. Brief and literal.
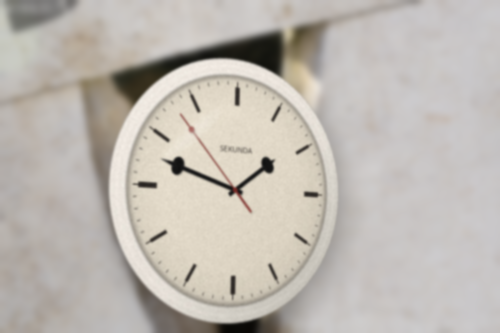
1h47m53s
